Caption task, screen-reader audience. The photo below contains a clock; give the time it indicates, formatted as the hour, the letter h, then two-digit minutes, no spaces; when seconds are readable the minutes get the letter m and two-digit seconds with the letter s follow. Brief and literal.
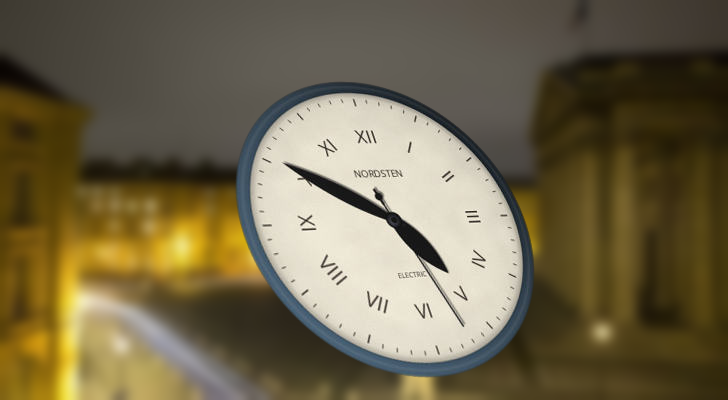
4h50m27s
